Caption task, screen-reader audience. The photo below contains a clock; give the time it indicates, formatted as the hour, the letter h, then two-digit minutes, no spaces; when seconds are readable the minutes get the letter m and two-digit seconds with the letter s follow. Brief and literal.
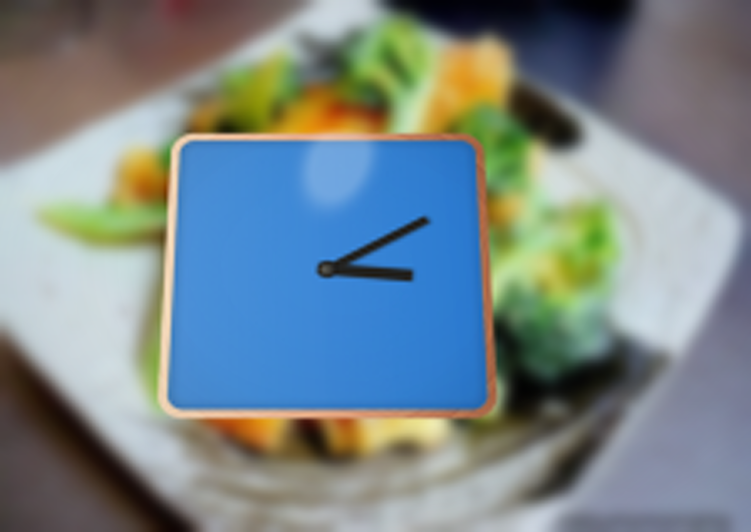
3h10
